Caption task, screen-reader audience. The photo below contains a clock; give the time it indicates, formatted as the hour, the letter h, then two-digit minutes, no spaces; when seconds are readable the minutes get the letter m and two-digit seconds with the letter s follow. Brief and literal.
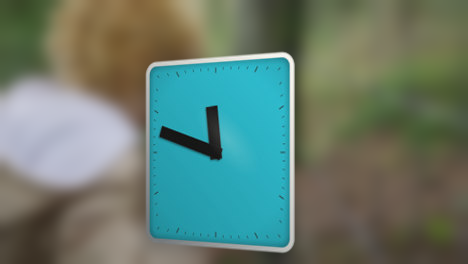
11h48
